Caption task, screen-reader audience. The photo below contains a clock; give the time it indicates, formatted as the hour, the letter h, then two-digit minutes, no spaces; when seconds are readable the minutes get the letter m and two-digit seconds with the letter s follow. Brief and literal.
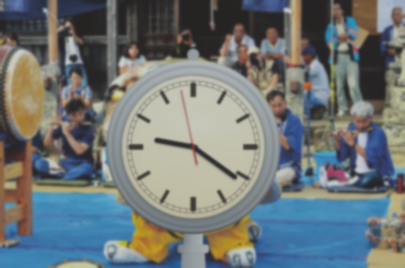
9h20m58s
